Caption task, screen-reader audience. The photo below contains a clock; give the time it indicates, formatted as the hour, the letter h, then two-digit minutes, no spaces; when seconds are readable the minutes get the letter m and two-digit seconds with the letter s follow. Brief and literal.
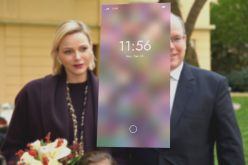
11h56
